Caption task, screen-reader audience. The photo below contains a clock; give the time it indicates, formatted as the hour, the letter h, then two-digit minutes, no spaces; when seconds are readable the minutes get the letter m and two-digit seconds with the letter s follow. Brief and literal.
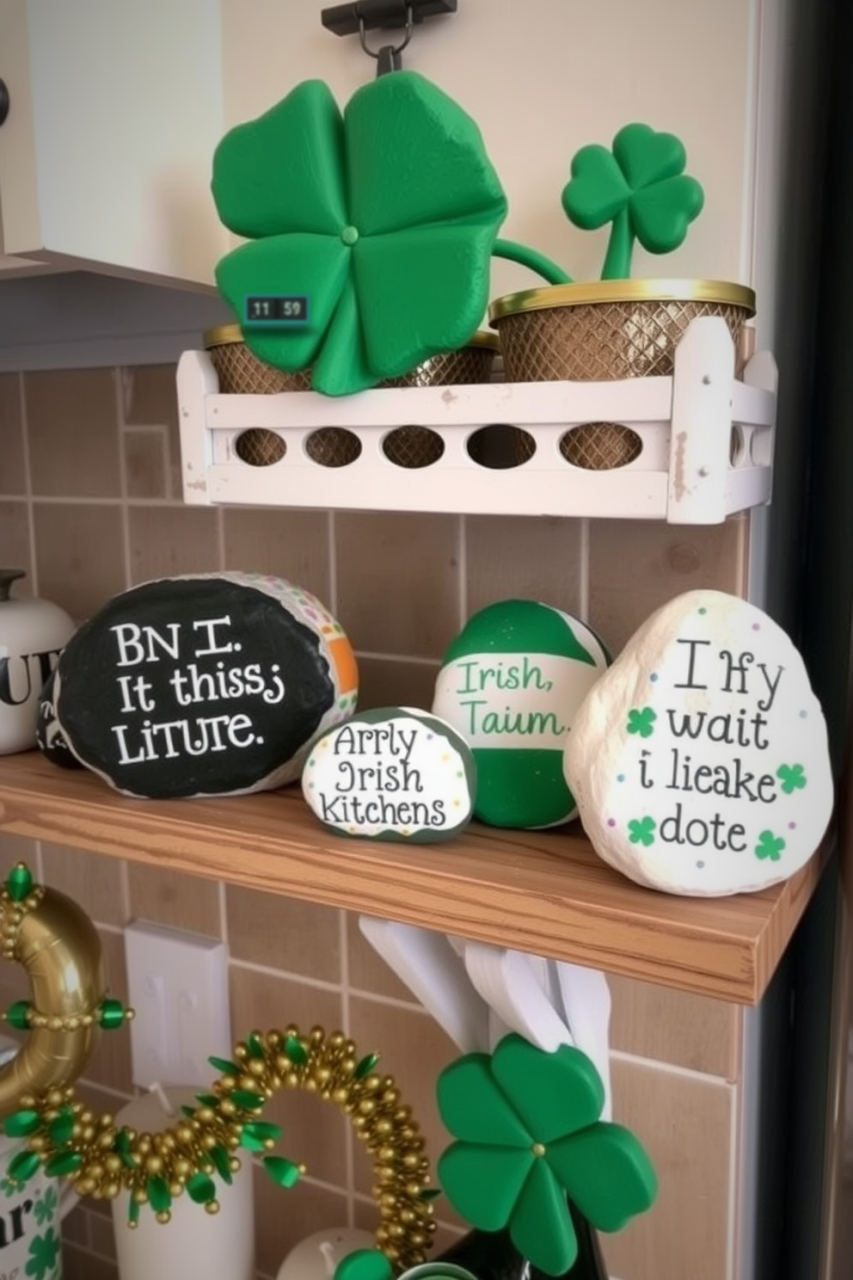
11h59
